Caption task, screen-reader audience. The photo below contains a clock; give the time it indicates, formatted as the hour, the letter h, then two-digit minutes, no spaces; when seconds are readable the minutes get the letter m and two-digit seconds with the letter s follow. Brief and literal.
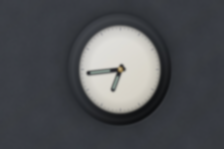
6h44
